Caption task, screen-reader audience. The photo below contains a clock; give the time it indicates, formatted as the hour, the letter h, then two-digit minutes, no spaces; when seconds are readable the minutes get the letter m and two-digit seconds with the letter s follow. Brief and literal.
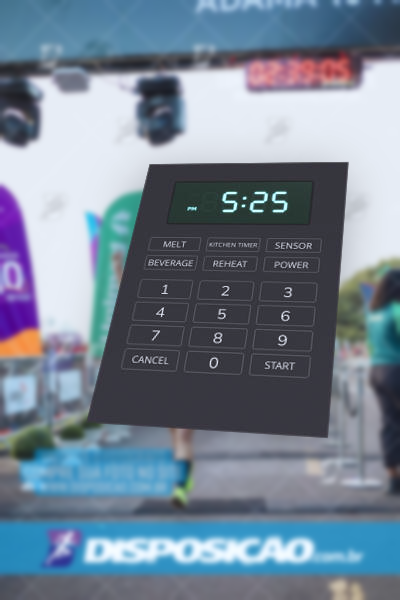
5h25
